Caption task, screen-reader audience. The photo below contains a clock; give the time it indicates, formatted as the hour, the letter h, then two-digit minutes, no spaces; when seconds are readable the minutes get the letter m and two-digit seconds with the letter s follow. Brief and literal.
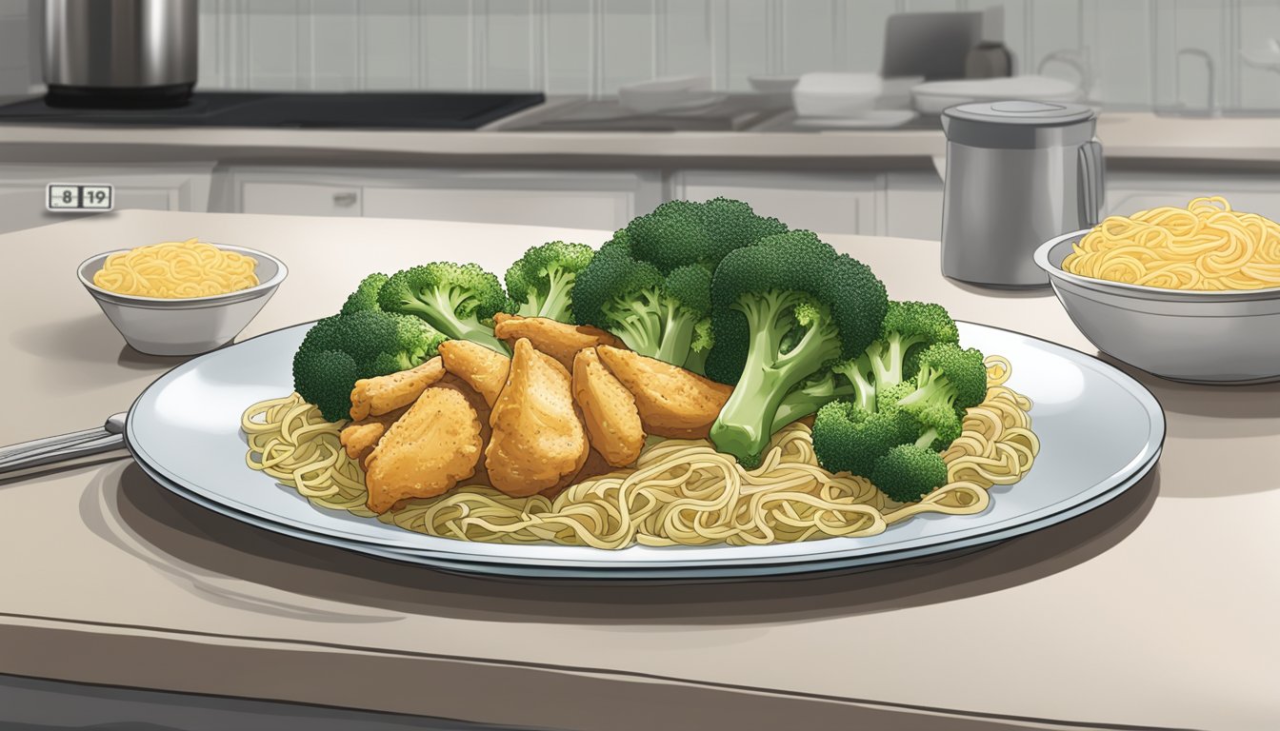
8h19
